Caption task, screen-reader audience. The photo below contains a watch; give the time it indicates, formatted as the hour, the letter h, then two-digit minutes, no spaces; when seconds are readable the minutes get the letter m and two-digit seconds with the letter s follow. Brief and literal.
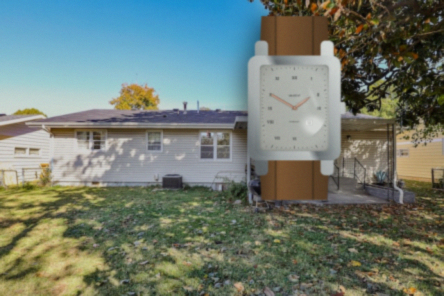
1h50
